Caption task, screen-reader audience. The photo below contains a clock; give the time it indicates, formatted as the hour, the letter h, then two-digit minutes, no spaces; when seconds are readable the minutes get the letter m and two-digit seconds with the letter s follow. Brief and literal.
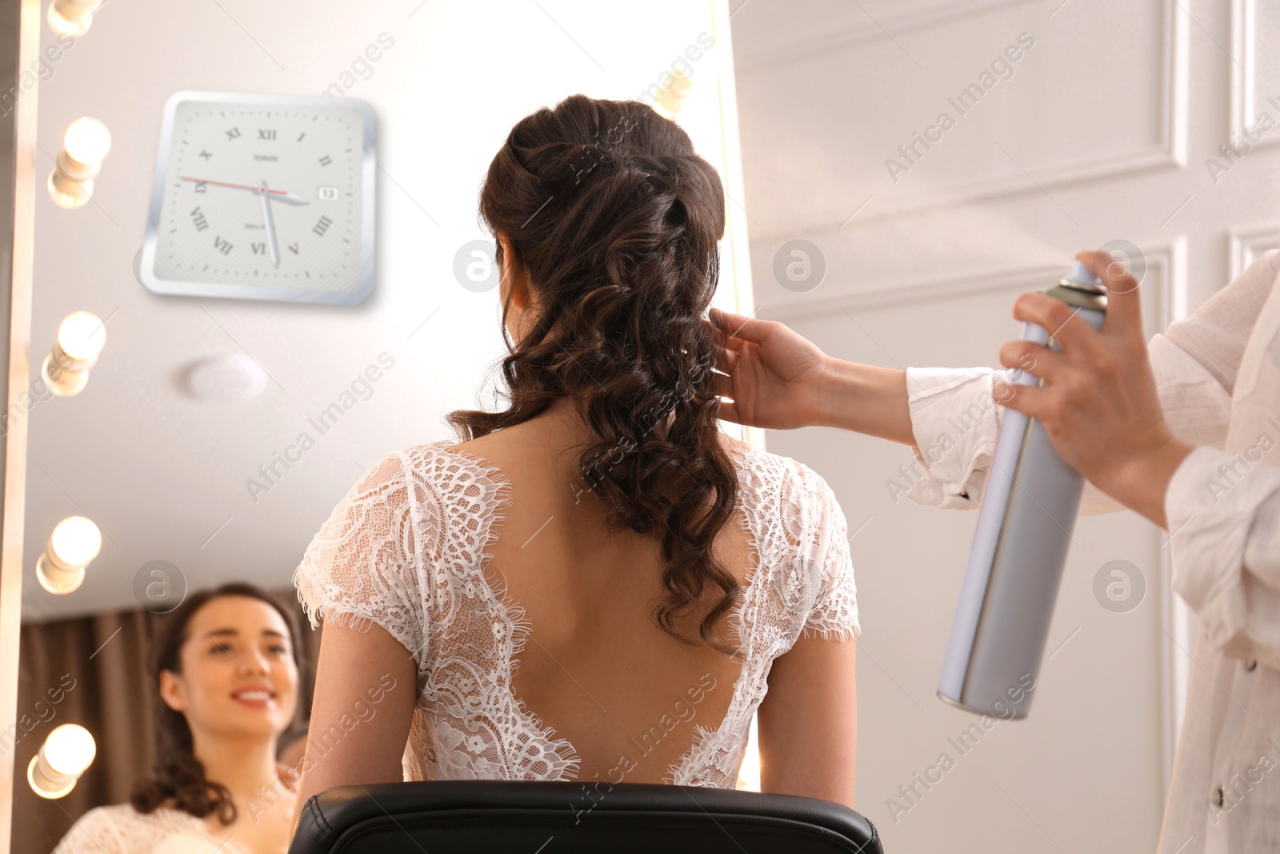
3h27m46s
